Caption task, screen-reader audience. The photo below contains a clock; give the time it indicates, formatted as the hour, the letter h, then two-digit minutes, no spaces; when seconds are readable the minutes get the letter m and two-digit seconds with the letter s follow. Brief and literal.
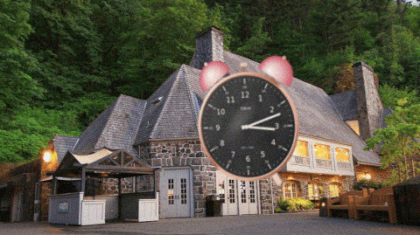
3h12
